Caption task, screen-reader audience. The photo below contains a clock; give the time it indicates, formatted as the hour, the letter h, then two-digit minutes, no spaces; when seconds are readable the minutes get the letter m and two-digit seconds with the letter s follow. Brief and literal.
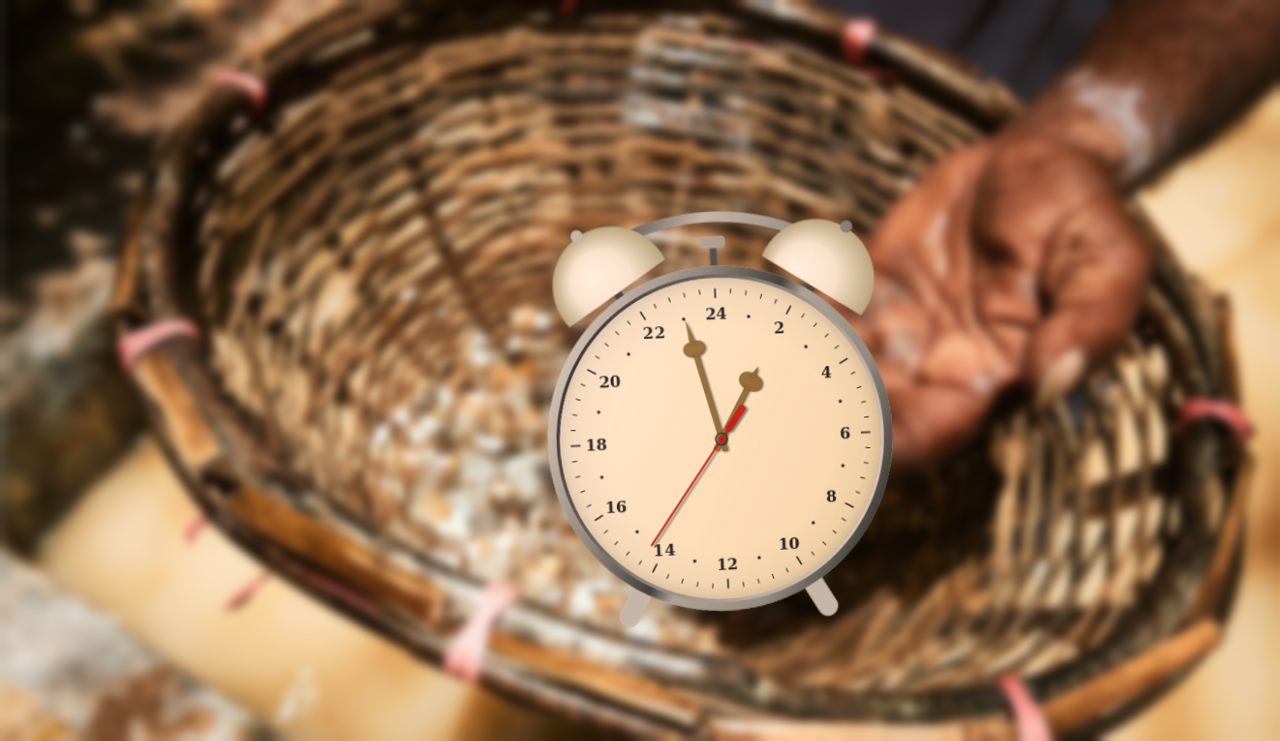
1h57m36s
